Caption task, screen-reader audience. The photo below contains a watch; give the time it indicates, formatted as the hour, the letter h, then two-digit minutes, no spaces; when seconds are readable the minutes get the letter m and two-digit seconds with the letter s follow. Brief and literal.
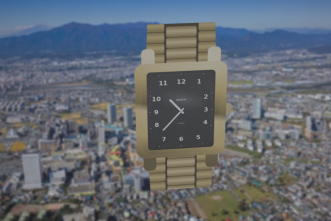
10h37
